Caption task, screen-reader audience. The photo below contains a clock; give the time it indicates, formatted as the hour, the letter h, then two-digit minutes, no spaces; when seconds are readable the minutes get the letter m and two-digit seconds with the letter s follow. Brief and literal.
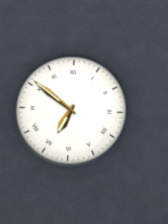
6h51
